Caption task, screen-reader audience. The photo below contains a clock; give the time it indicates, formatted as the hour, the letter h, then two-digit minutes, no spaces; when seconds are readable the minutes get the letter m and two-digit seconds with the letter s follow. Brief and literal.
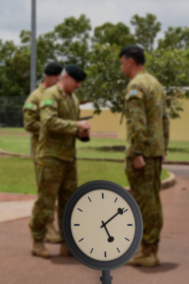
5h09
